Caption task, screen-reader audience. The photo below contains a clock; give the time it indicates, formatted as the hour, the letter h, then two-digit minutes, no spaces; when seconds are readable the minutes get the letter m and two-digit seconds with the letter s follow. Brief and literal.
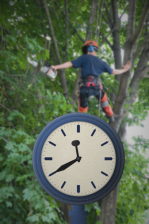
11h40
